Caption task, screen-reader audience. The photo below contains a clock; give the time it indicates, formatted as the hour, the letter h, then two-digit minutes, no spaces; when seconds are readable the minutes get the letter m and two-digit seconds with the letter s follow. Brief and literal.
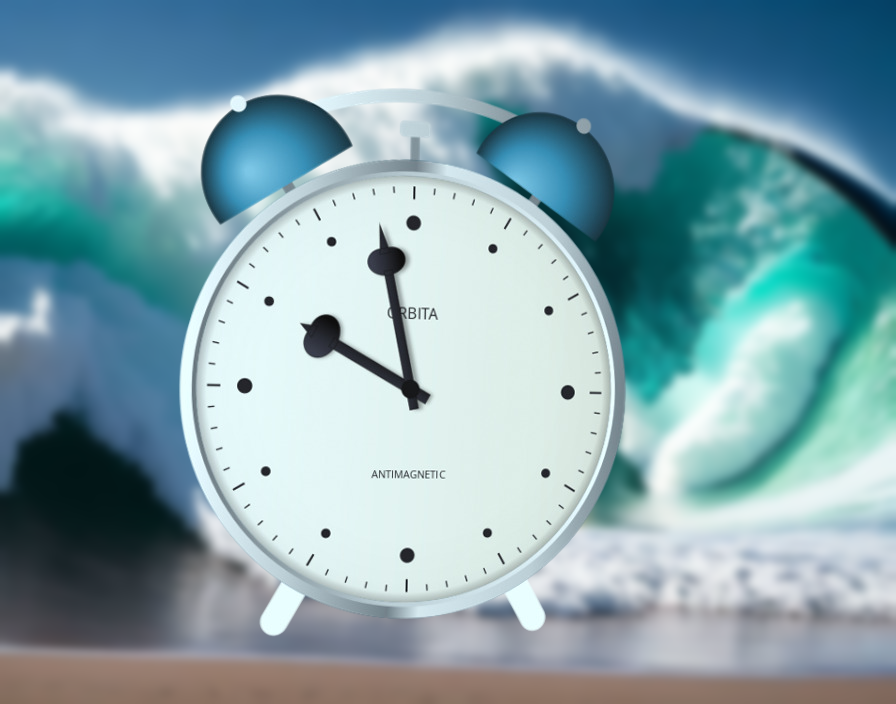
9h58
